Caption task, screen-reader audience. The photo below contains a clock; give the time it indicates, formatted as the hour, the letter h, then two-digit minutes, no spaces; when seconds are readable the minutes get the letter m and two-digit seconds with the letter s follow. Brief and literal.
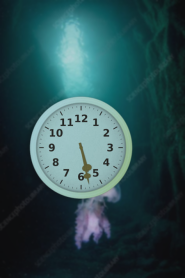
5h28
